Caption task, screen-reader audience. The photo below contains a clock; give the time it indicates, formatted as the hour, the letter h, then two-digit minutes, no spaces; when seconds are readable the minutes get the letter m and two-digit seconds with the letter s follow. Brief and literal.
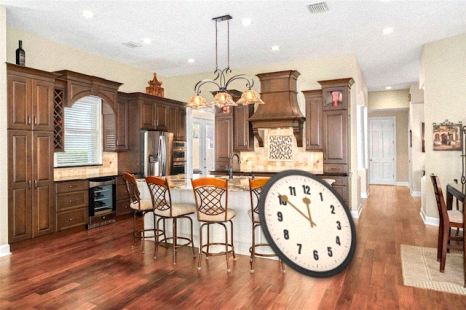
11h51
